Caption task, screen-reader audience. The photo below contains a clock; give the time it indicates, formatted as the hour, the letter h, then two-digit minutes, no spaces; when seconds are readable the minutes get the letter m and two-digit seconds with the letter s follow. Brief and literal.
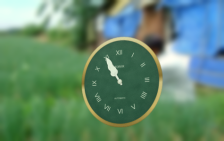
10h55
